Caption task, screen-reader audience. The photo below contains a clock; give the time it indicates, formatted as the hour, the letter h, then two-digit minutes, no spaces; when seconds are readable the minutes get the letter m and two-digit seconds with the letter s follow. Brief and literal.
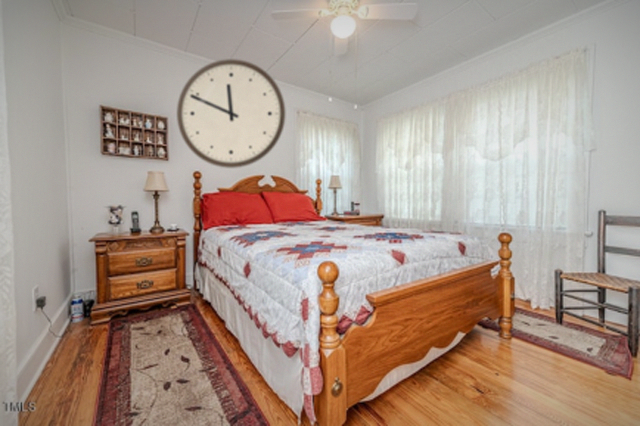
11h49
